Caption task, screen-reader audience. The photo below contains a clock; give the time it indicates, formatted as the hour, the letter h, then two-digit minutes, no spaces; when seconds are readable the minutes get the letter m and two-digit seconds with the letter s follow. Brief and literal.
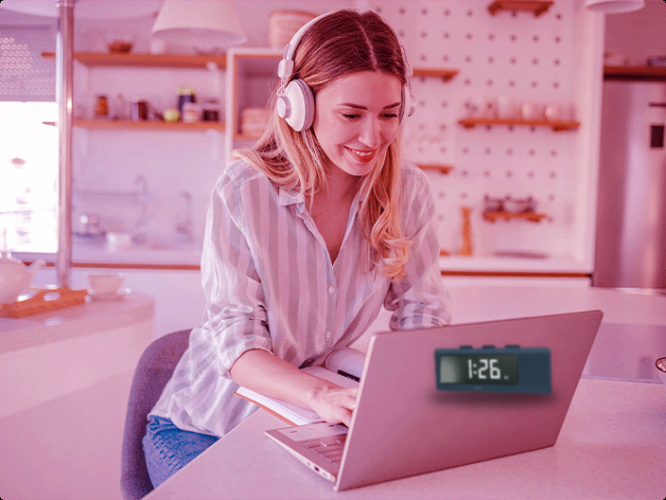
1h26
